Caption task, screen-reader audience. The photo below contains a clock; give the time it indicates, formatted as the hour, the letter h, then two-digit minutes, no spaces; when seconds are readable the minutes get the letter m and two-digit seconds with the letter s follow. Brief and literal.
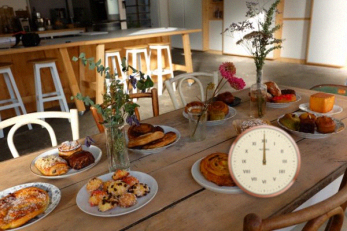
12h00
